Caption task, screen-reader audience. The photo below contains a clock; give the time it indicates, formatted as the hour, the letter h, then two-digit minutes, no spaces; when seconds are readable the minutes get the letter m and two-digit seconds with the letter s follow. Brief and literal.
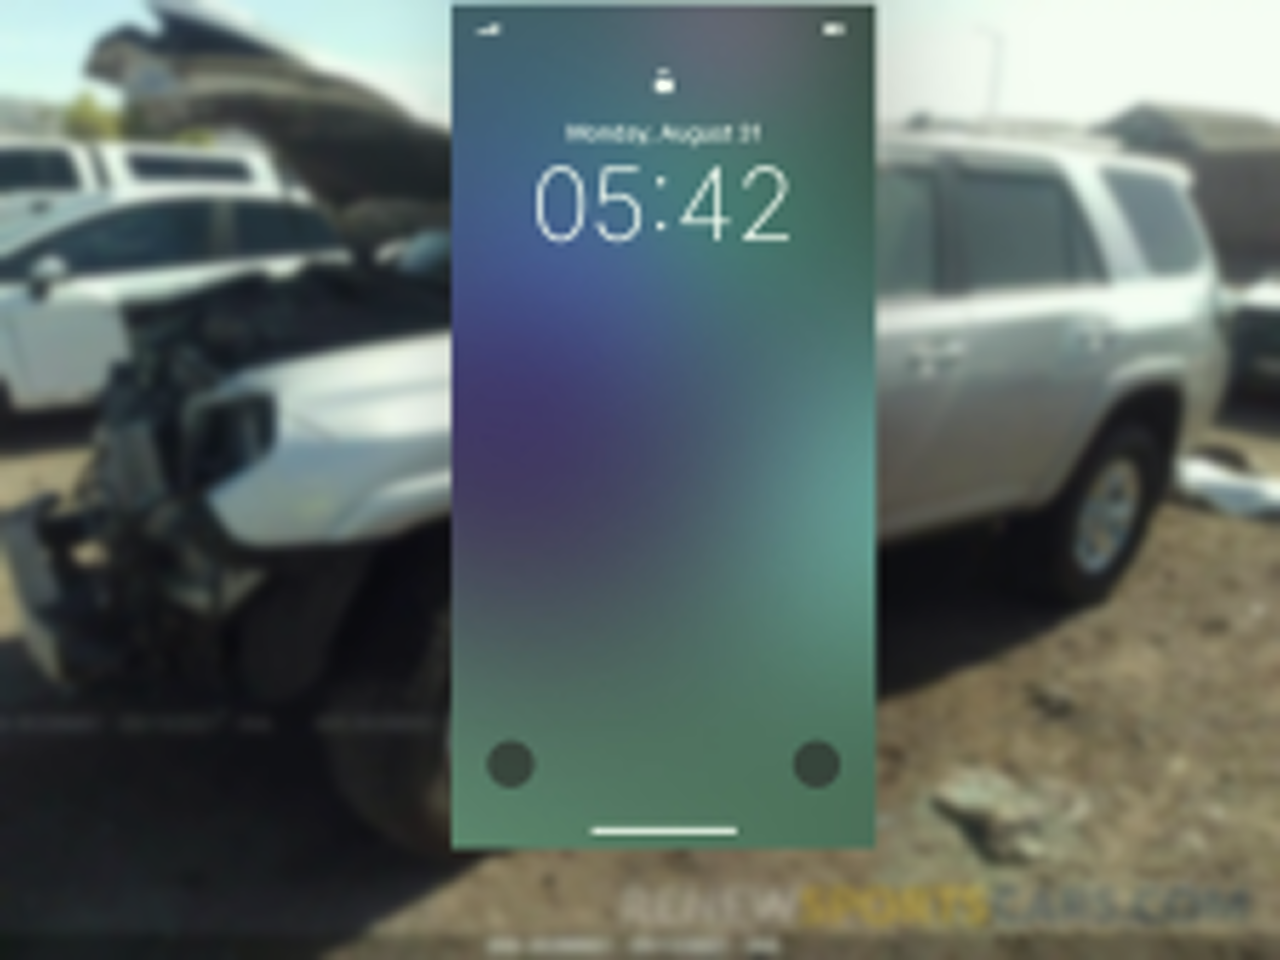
5h42
